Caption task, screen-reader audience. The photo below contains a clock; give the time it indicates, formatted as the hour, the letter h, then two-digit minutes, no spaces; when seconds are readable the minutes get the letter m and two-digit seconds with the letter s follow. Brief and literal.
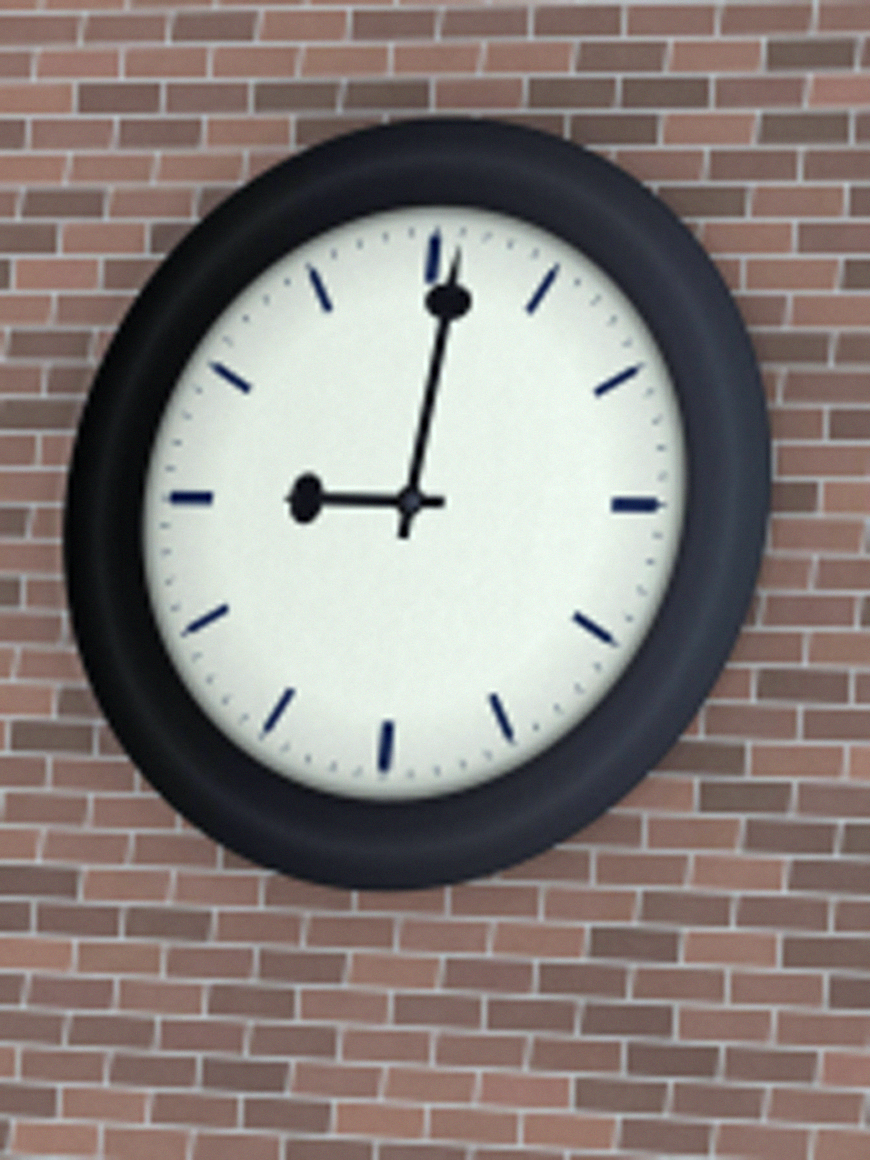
9h01
